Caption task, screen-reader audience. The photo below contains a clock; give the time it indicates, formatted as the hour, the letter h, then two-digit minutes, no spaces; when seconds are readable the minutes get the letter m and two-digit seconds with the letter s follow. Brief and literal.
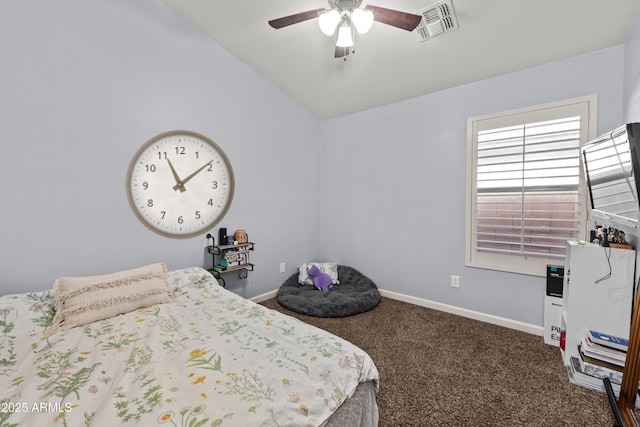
11h09
